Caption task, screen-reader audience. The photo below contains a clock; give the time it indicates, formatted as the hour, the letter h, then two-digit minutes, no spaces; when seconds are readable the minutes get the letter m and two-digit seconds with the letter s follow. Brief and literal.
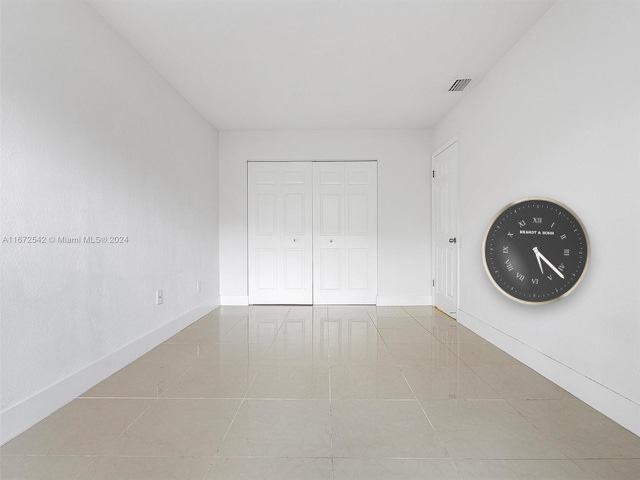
5h22
